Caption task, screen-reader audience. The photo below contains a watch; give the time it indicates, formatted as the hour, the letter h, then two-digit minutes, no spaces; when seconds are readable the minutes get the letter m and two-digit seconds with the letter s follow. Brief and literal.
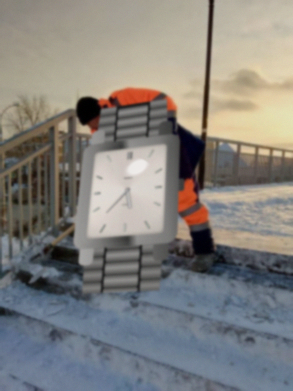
5h37
